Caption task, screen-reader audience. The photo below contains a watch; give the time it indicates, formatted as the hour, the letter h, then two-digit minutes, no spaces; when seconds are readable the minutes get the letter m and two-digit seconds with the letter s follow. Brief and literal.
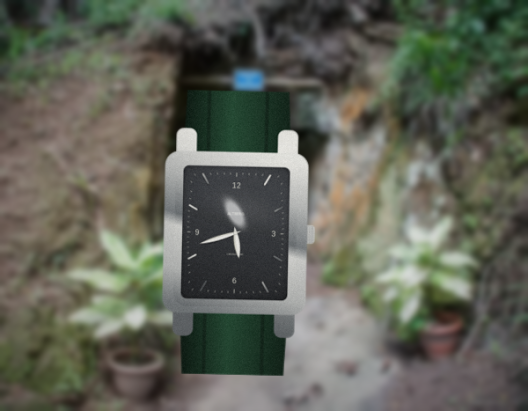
5h42
